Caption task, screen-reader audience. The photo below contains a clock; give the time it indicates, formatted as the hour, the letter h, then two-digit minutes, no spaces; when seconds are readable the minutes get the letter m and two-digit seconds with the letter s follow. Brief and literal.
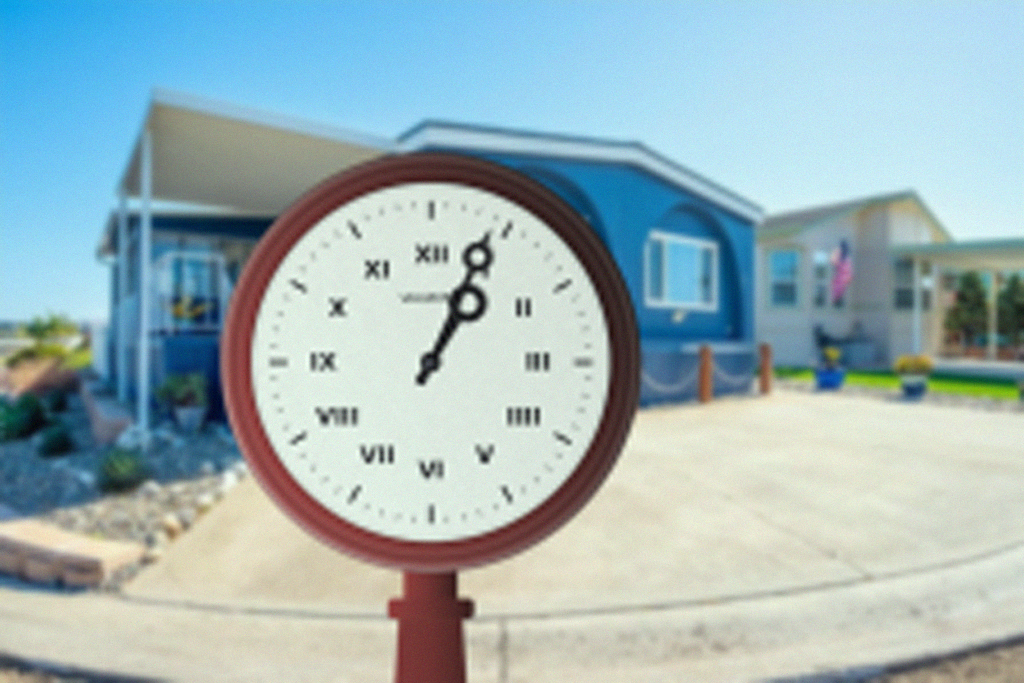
1h04
